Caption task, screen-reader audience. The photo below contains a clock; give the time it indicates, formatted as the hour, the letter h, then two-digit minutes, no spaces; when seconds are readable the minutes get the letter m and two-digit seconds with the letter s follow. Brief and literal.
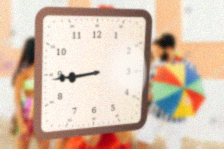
8h44
